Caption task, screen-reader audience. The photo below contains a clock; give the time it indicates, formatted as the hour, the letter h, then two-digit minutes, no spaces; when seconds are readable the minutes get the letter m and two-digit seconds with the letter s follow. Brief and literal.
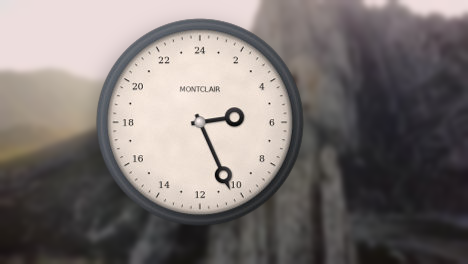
5h26
